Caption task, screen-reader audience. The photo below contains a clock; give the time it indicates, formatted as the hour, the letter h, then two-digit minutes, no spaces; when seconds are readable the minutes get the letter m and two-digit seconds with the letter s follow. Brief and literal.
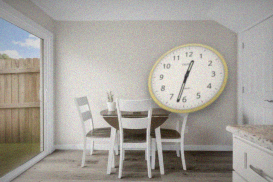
12h32
